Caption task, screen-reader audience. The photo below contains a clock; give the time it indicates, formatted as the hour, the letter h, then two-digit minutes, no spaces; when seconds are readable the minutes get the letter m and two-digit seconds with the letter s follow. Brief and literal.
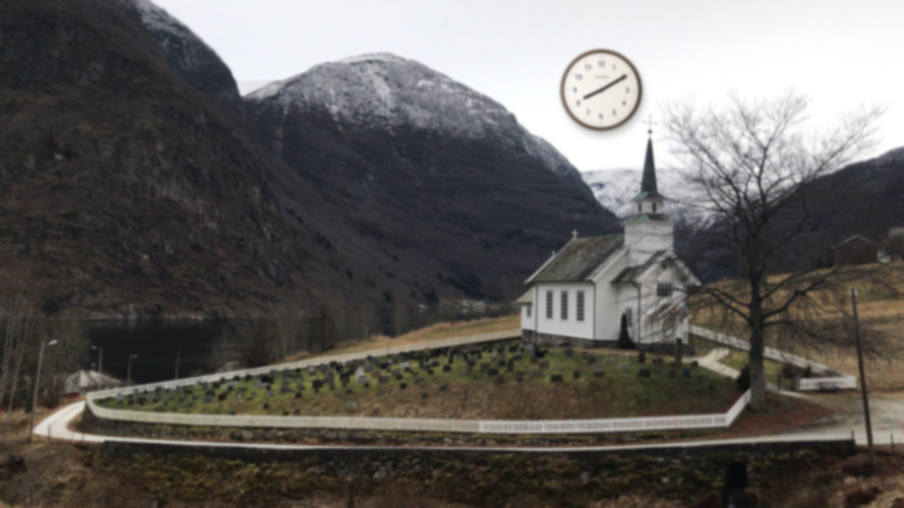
8h10
